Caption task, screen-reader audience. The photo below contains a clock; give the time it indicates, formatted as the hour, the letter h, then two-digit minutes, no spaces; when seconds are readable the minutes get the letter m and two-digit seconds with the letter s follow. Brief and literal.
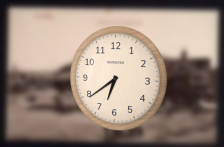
6h39
